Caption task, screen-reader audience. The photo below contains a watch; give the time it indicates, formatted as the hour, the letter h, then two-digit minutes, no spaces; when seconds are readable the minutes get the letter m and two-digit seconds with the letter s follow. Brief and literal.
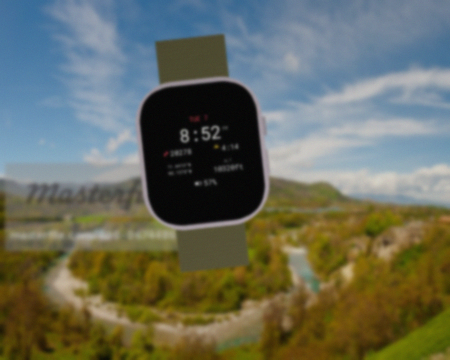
8h52
